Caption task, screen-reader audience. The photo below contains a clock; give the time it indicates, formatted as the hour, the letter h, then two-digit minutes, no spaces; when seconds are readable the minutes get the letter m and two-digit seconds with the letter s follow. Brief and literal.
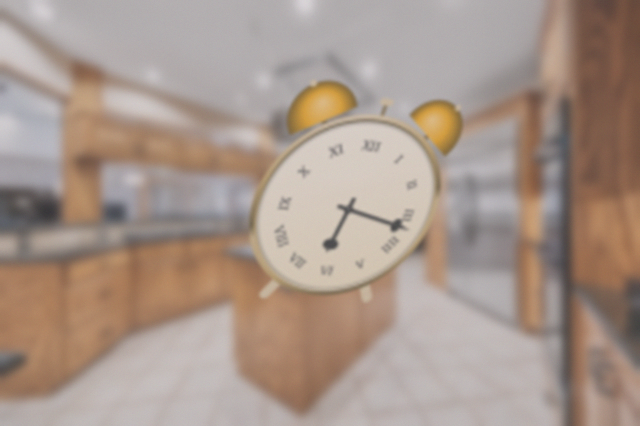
6h17
